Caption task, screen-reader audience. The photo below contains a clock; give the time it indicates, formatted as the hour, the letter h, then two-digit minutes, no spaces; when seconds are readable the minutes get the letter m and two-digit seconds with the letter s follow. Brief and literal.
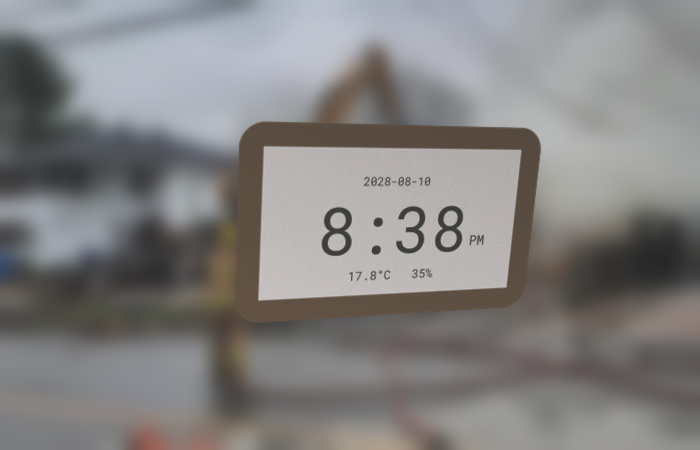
8h38
